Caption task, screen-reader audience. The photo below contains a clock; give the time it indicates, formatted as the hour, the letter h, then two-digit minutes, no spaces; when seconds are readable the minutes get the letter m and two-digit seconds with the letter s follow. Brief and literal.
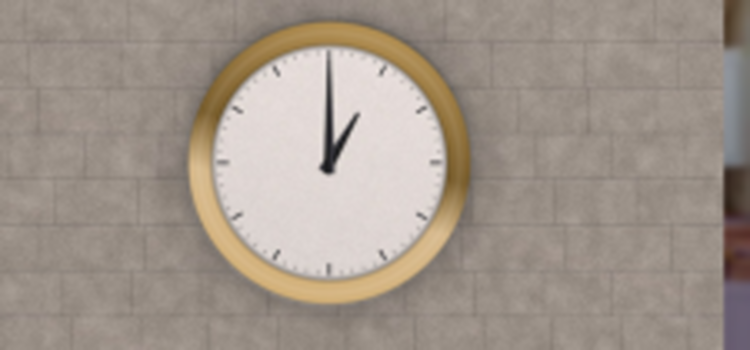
1h00
